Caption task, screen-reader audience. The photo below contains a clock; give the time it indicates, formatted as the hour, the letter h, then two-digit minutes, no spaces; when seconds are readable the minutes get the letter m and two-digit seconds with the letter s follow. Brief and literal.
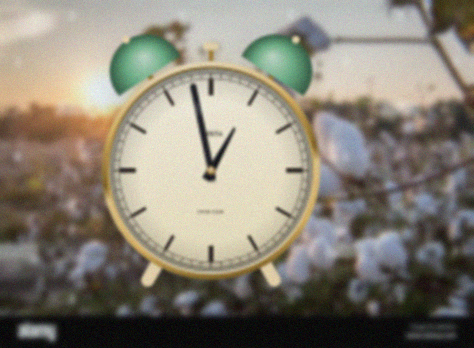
12h58
